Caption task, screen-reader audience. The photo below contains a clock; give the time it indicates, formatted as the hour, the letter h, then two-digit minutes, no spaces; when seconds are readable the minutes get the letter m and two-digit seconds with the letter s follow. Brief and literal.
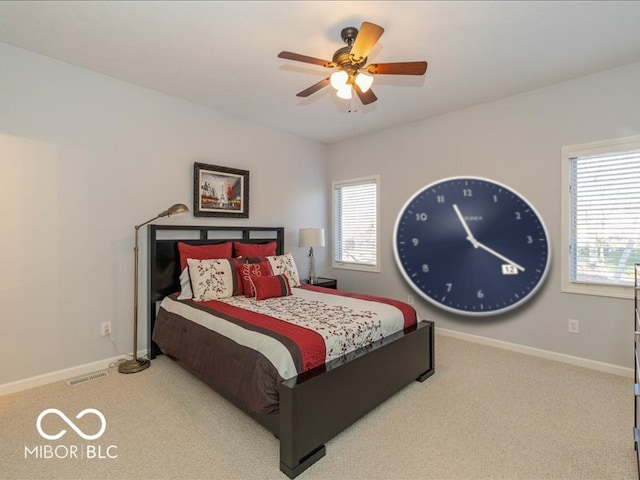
11h21
